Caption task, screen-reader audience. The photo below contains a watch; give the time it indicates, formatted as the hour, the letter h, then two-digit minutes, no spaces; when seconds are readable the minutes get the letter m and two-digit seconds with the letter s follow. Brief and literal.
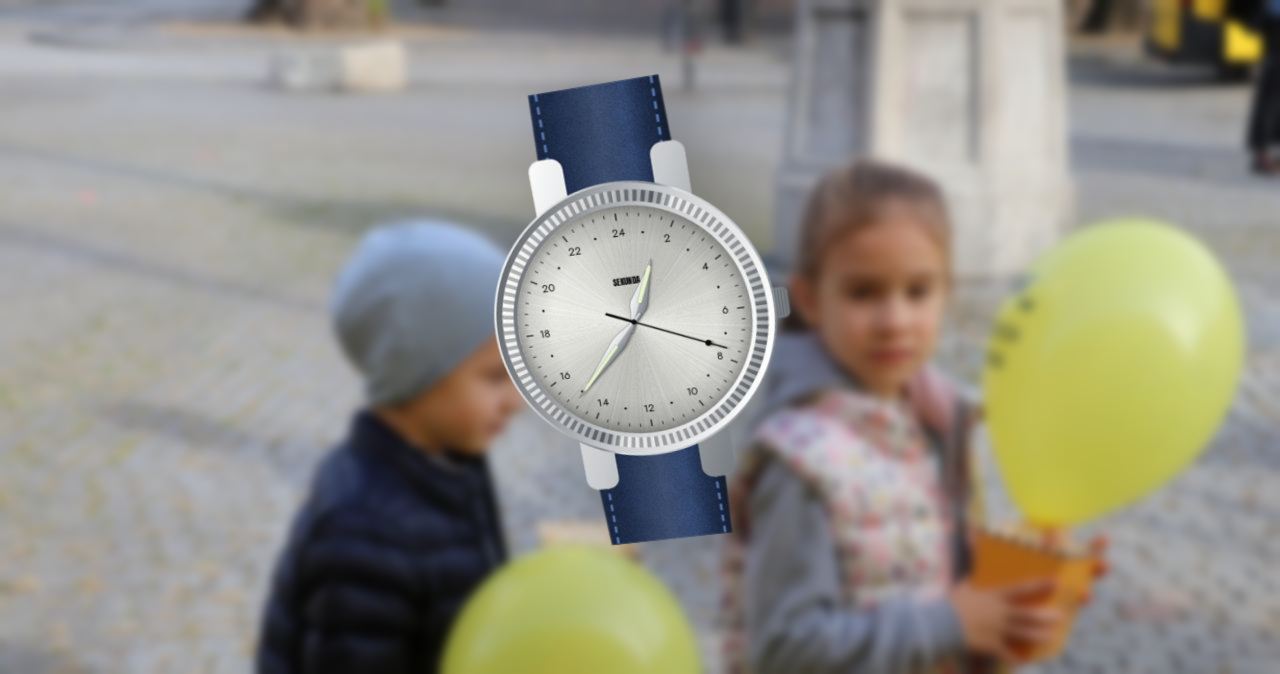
1h37m19s
